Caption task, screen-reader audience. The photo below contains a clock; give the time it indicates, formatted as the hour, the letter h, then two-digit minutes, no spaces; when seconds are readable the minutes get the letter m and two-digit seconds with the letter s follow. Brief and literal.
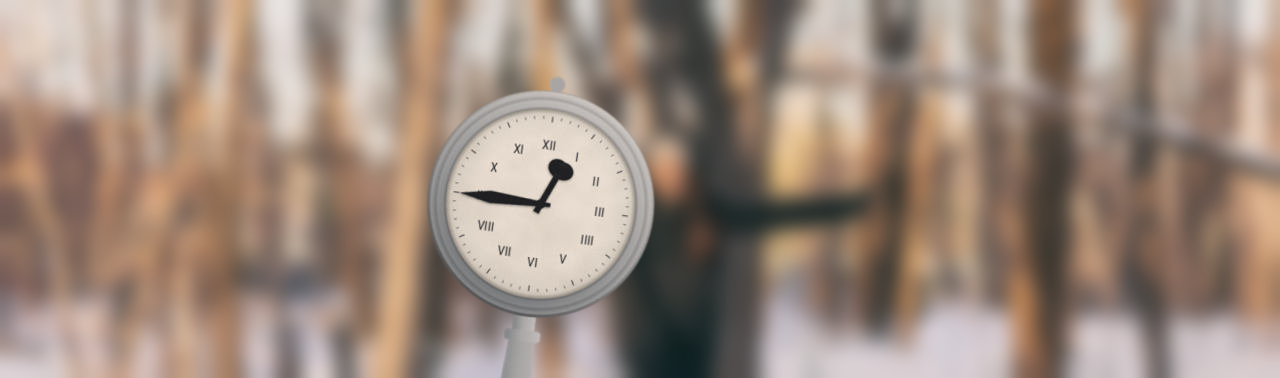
12h45
